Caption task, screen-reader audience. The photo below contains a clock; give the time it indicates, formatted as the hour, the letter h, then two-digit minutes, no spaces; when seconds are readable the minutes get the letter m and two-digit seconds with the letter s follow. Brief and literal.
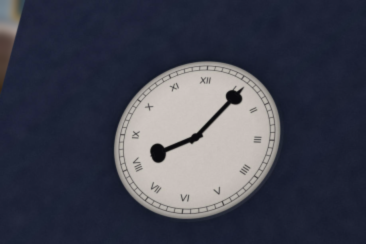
8h06
